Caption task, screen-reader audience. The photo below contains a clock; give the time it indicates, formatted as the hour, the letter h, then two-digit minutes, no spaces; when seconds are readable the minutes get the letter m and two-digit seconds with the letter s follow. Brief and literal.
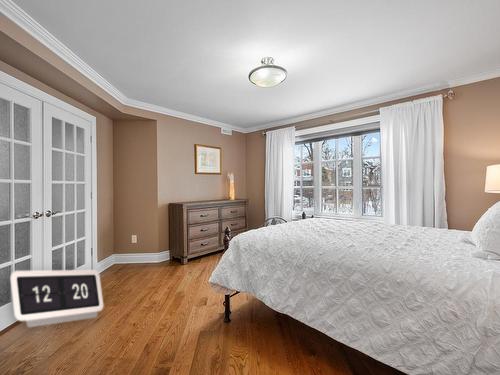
12h20
